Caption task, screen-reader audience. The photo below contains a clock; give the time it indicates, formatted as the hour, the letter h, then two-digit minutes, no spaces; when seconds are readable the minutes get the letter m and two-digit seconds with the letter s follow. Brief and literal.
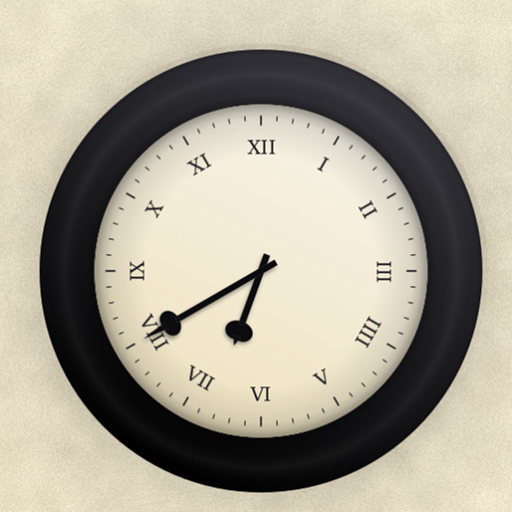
6h40
